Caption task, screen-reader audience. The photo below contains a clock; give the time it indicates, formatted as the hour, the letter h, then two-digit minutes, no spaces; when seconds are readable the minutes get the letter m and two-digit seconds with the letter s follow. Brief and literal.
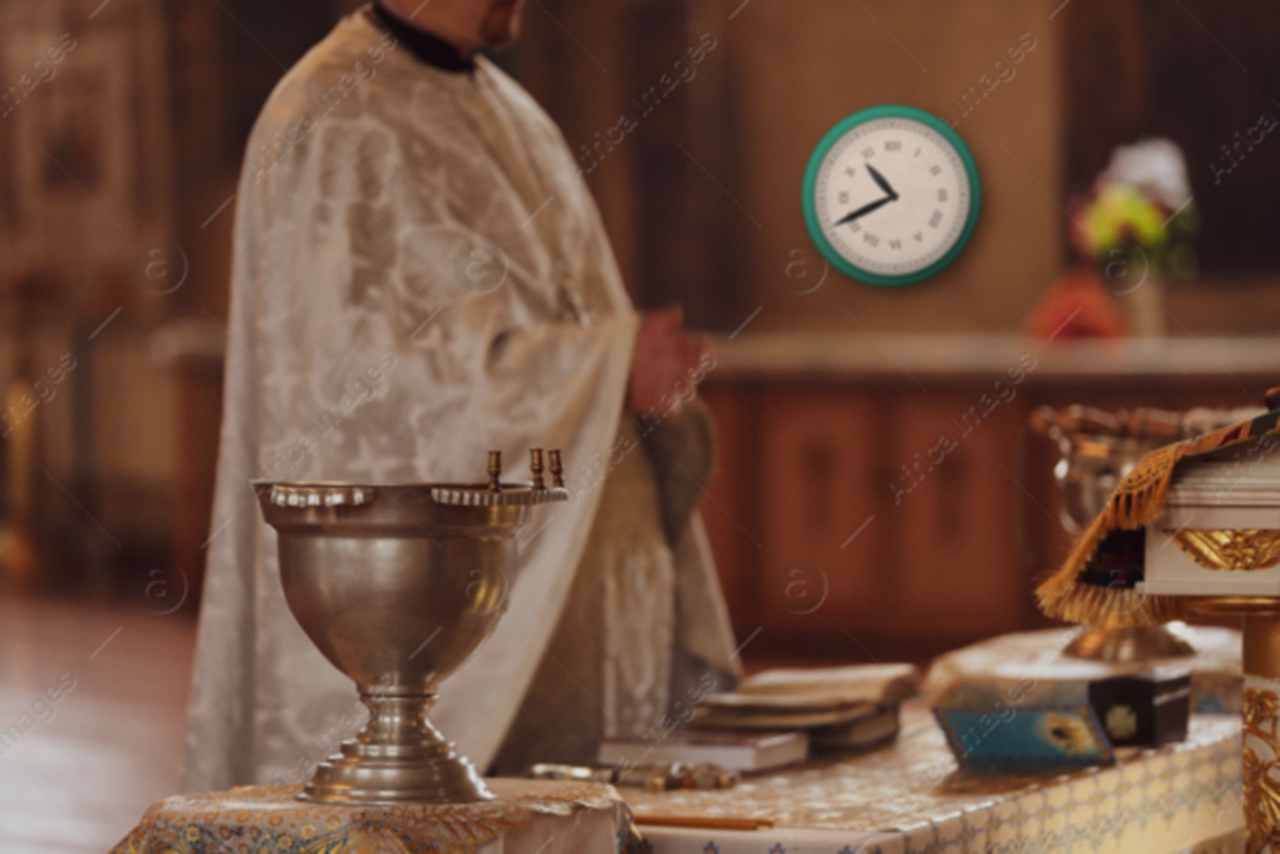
10h41
